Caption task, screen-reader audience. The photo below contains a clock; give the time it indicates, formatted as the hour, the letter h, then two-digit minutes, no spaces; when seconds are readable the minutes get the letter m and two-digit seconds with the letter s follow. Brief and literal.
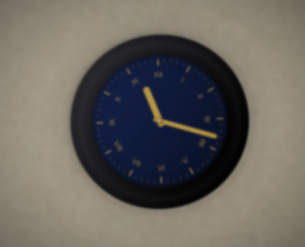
11h18
